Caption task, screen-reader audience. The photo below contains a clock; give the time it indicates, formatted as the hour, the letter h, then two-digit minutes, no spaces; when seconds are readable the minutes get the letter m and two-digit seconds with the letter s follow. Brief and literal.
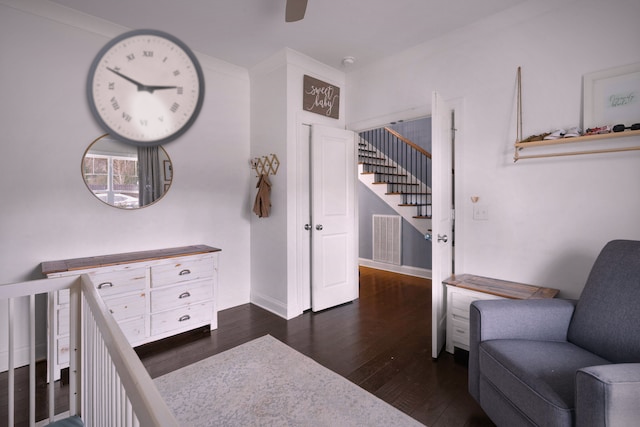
2h49
